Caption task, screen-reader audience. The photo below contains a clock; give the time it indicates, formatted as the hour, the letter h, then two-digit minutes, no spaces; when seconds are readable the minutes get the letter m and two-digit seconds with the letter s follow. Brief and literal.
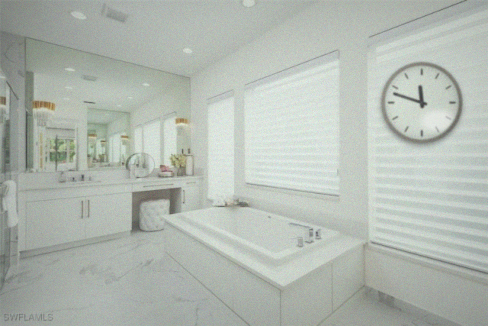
11h48
